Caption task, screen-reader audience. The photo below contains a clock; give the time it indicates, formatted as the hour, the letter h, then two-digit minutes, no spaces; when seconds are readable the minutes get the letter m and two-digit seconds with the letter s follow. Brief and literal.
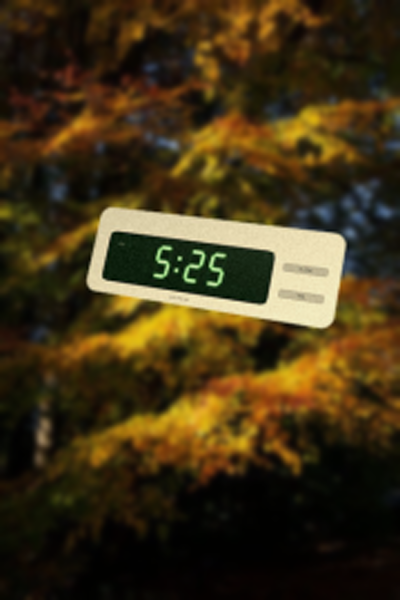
5h25
